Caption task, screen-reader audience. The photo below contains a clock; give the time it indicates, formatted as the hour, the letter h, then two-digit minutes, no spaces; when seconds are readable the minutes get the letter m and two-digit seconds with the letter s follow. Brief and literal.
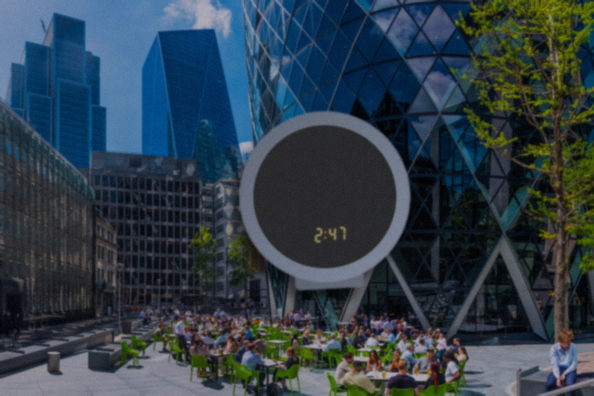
2h47
